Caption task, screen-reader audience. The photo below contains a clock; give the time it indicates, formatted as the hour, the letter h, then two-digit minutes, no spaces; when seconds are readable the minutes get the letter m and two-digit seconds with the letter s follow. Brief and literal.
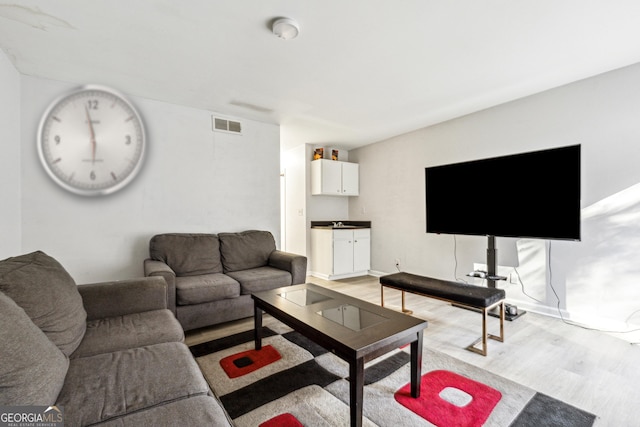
5h58
